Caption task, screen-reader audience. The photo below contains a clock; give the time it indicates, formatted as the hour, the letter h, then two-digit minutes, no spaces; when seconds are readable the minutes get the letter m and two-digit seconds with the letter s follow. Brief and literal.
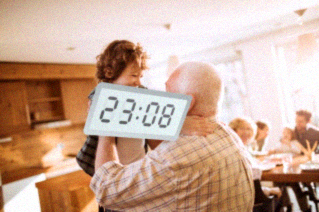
23h08
